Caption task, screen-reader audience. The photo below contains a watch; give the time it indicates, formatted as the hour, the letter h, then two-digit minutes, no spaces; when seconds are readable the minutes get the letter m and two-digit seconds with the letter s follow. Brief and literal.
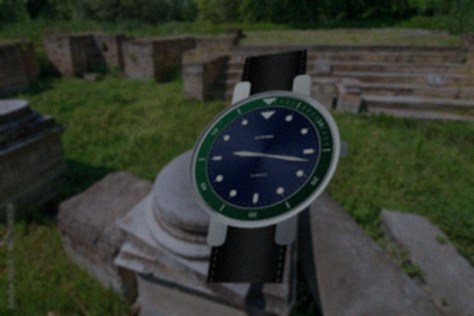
9h17
